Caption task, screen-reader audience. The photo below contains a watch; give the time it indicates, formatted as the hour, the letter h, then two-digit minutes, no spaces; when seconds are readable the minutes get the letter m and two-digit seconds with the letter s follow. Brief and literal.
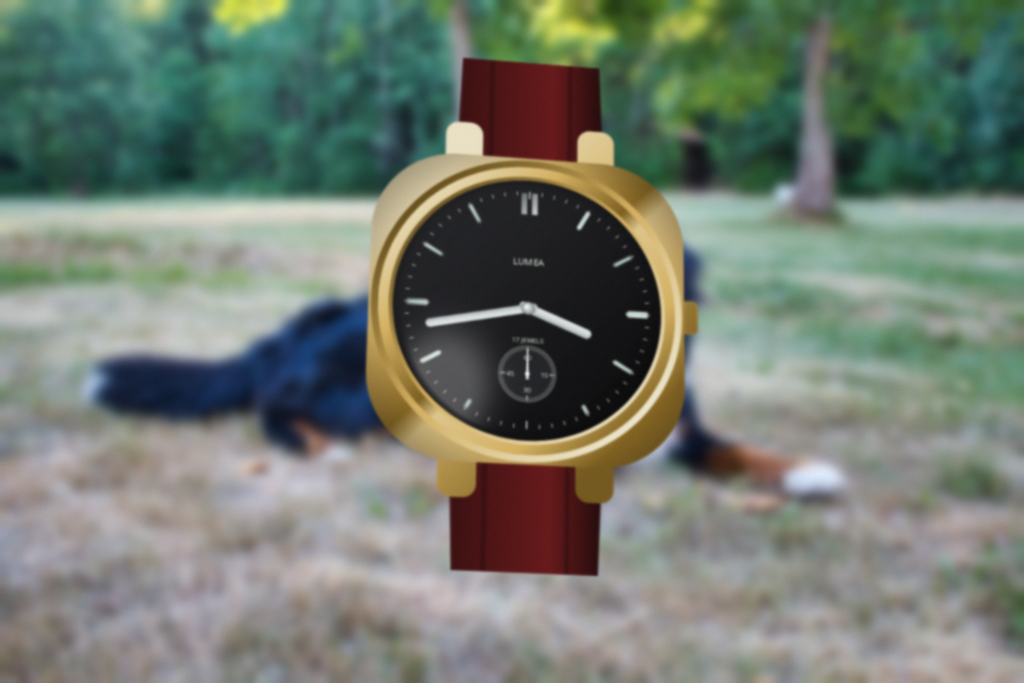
3h43
